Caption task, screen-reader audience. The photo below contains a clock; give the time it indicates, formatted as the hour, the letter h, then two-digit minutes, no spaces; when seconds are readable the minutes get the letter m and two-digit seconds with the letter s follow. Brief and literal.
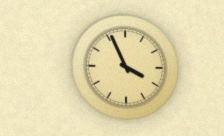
3h56
